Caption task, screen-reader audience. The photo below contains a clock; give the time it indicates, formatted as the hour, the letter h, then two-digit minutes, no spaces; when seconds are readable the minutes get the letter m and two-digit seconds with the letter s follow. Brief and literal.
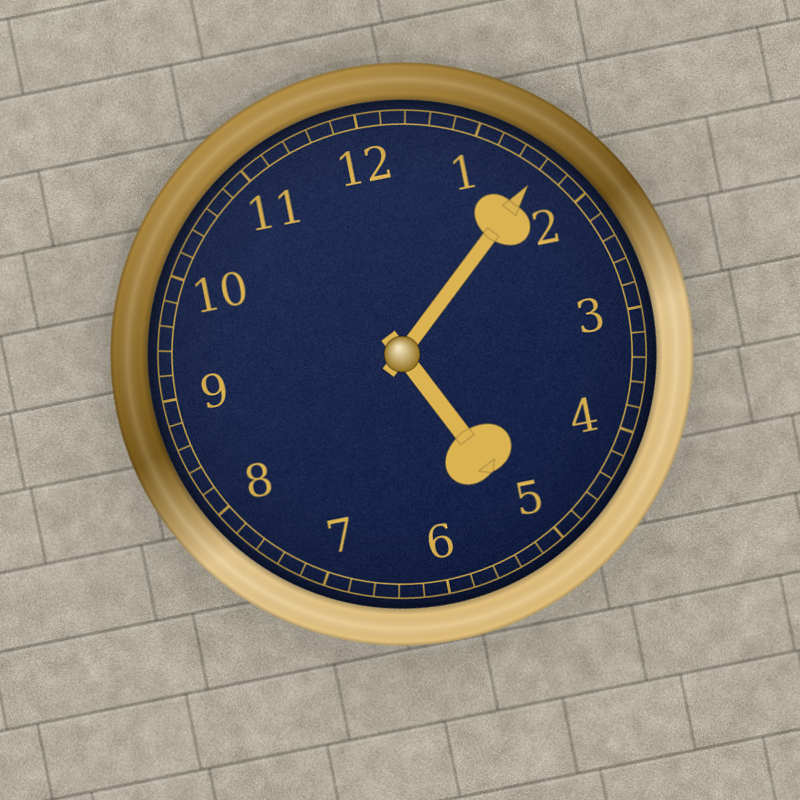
5h08
